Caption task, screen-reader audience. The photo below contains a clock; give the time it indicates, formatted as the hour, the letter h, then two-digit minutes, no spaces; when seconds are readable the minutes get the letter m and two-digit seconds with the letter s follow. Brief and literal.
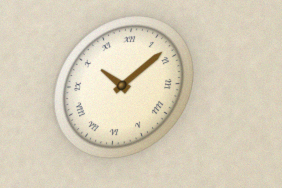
10h08
